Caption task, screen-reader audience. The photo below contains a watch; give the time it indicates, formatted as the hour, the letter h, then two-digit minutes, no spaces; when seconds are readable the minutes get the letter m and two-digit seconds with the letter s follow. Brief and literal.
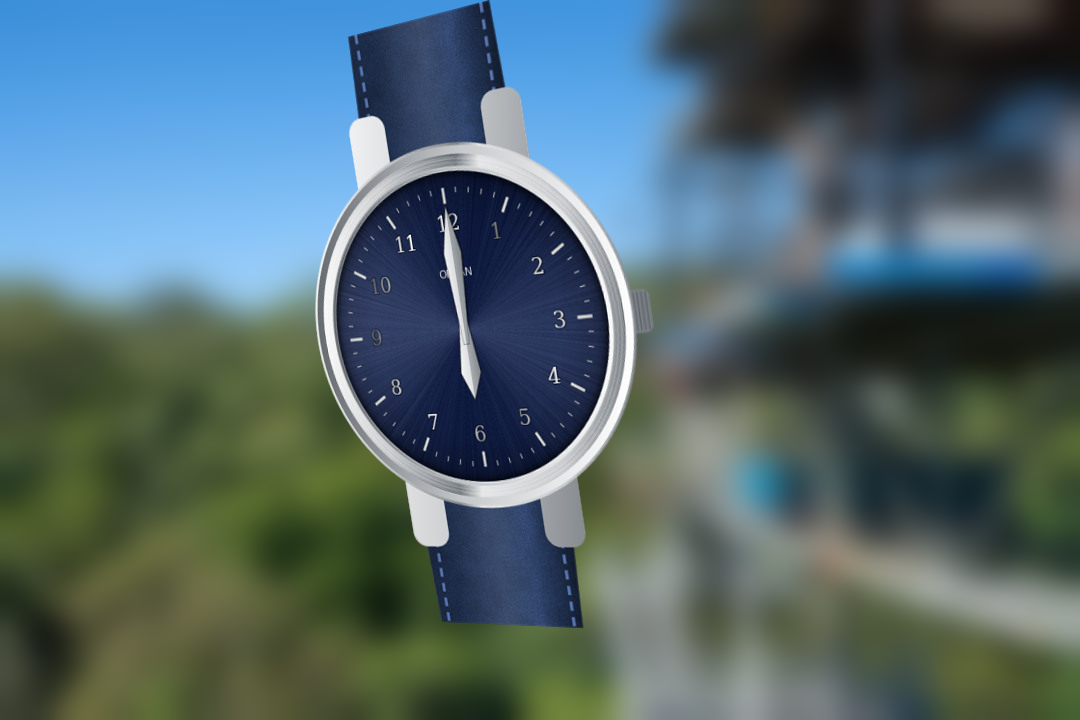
6h00
